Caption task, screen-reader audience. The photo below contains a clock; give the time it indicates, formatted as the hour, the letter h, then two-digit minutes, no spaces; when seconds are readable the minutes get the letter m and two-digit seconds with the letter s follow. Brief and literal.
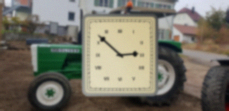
2h52
